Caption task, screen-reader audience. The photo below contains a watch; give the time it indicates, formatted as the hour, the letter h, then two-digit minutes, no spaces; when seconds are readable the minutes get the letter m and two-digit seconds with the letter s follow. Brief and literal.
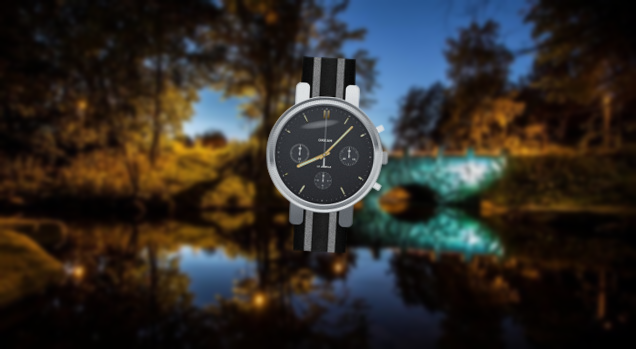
8h07
